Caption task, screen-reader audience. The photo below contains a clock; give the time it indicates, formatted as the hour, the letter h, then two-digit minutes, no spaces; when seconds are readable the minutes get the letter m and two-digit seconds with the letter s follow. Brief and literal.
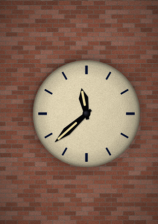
11h38
